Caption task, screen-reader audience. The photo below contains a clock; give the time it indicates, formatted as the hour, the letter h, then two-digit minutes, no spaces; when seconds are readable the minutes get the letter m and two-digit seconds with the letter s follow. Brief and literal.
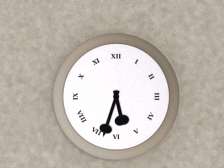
5h33
